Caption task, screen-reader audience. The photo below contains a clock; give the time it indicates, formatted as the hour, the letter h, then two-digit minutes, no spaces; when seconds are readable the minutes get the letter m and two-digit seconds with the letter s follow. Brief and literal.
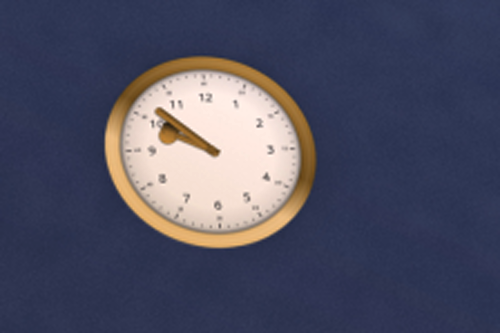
9h52
